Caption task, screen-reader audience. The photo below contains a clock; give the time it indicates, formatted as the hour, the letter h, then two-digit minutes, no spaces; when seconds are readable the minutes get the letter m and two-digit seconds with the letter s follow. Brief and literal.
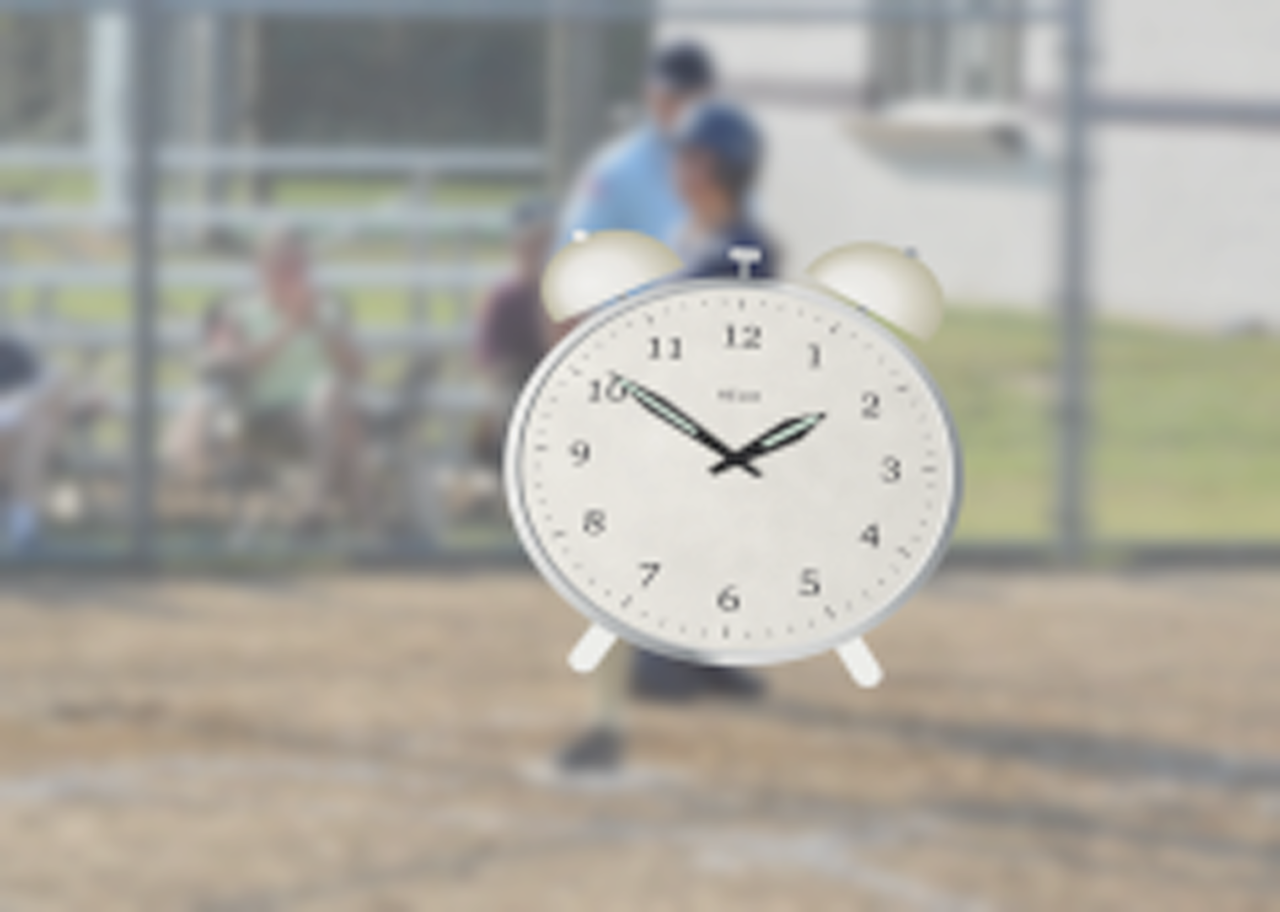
1h51
